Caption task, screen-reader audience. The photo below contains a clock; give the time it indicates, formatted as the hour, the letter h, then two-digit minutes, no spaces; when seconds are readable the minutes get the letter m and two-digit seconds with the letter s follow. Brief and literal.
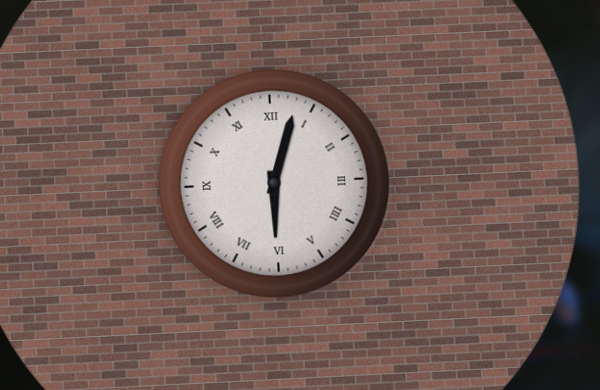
6h03
